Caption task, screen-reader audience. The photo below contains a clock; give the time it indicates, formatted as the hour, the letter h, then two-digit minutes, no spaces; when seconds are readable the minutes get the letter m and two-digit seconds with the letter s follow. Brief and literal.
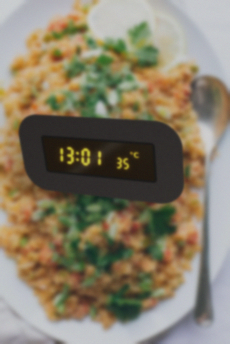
13h01
